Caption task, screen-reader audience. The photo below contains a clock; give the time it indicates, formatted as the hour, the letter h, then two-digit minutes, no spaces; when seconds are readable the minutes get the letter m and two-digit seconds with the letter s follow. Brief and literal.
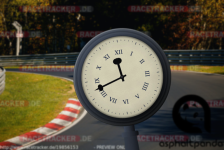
11h42
